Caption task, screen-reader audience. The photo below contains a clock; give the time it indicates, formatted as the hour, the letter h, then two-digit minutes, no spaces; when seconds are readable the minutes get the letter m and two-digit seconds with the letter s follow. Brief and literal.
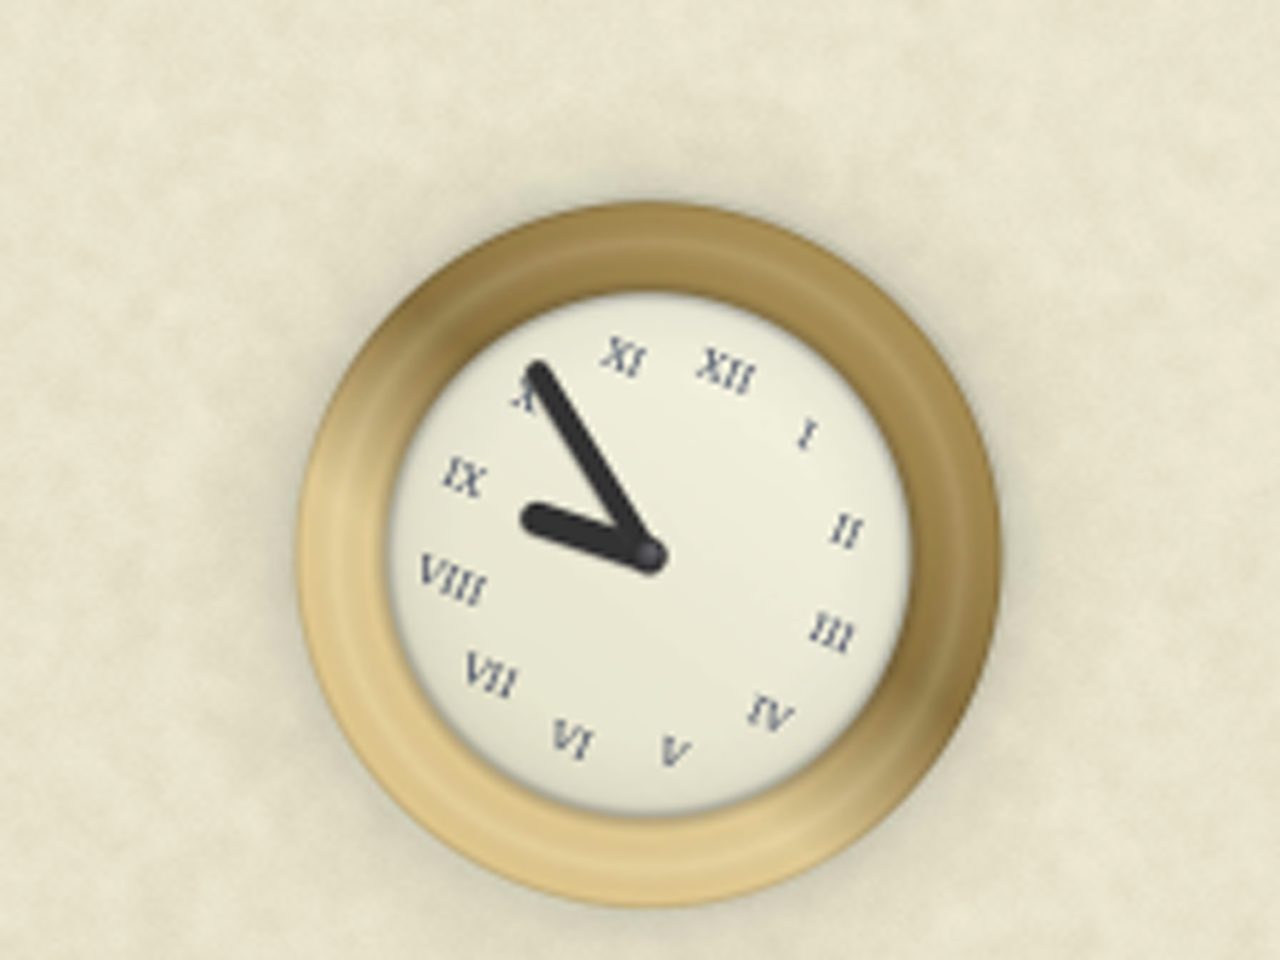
8h51
